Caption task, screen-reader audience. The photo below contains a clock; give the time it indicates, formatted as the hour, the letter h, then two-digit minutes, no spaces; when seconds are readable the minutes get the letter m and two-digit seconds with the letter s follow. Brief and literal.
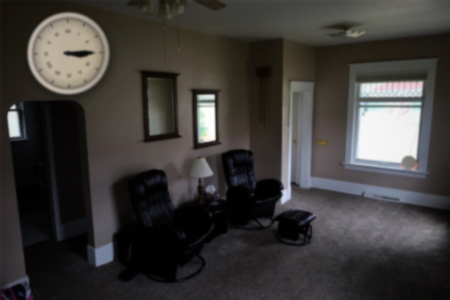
3h15
